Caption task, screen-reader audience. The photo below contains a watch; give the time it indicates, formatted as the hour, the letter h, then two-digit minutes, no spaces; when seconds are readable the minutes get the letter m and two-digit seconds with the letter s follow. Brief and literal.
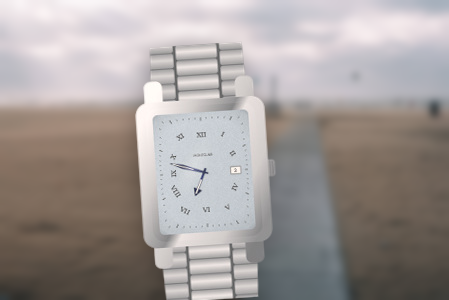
6h48
